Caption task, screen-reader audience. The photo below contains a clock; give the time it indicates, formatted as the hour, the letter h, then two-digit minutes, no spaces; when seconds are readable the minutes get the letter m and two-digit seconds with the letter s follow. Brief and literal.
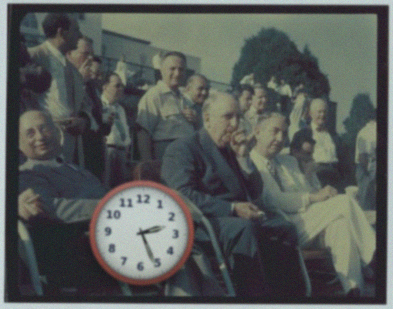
2h26
